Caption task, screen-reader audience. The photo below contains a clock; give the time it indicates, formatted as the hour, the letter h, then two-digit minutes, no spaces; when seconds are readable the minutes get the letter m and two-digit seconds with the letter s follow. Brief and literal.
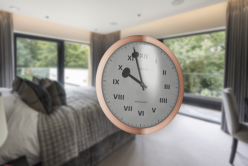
9h57
